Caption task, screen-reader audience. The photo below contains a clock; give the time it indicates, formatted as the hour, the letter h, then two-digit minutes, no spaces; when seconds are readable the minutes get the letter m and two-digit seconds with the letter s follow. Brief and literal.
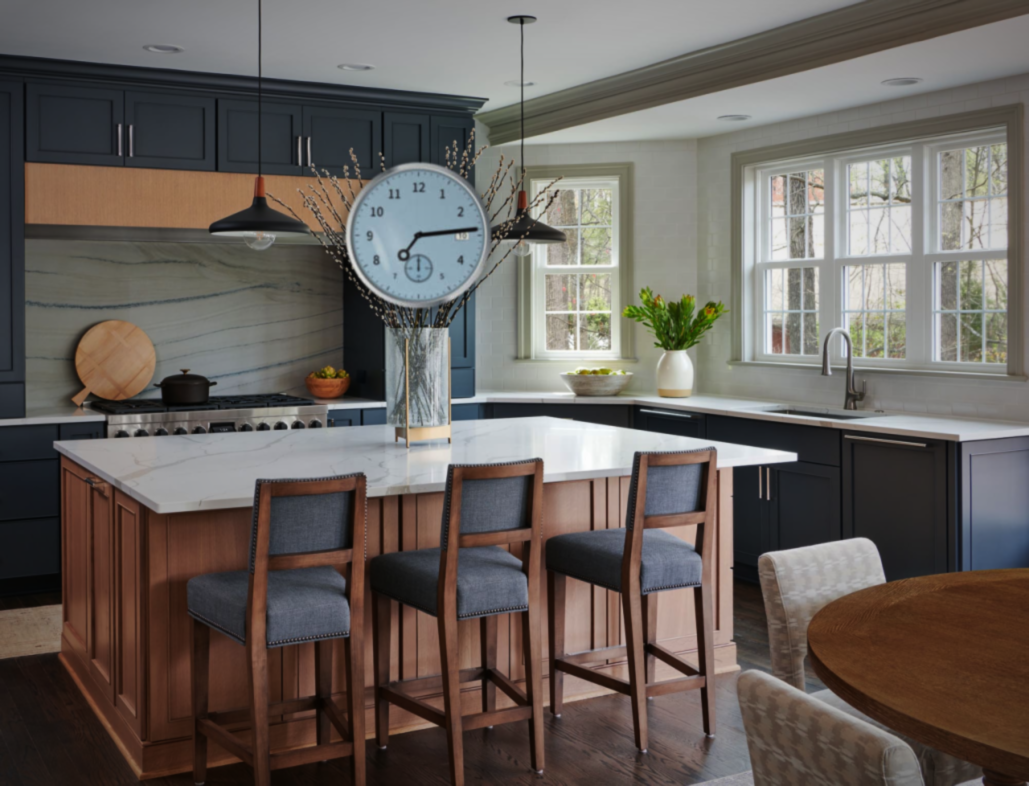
7h14
